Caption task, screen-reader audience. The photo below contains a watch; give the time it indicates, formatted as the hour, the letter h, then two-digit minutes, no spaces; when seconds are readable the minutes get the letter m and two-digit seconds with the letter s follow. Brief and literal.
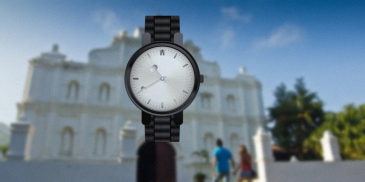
10h40
